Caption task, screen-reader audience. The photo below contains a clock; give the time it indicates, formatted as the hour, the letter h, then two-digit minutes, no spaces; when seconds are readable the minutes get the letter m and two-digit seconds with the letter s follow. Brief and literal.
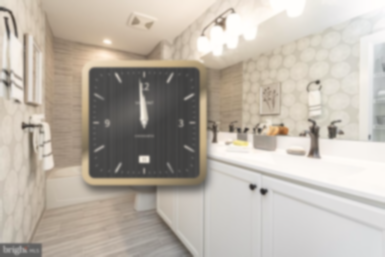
11h59
